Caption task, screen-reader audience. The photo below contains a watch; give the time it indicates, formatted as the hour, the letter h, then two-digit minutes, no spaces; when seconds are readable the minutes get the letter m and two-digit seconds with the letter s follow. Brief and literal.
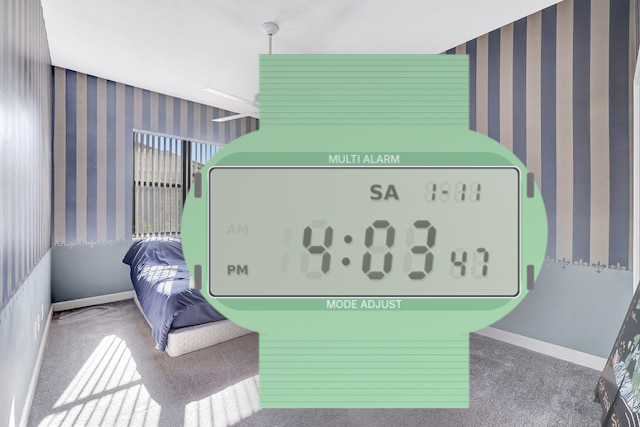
4h03m47s
